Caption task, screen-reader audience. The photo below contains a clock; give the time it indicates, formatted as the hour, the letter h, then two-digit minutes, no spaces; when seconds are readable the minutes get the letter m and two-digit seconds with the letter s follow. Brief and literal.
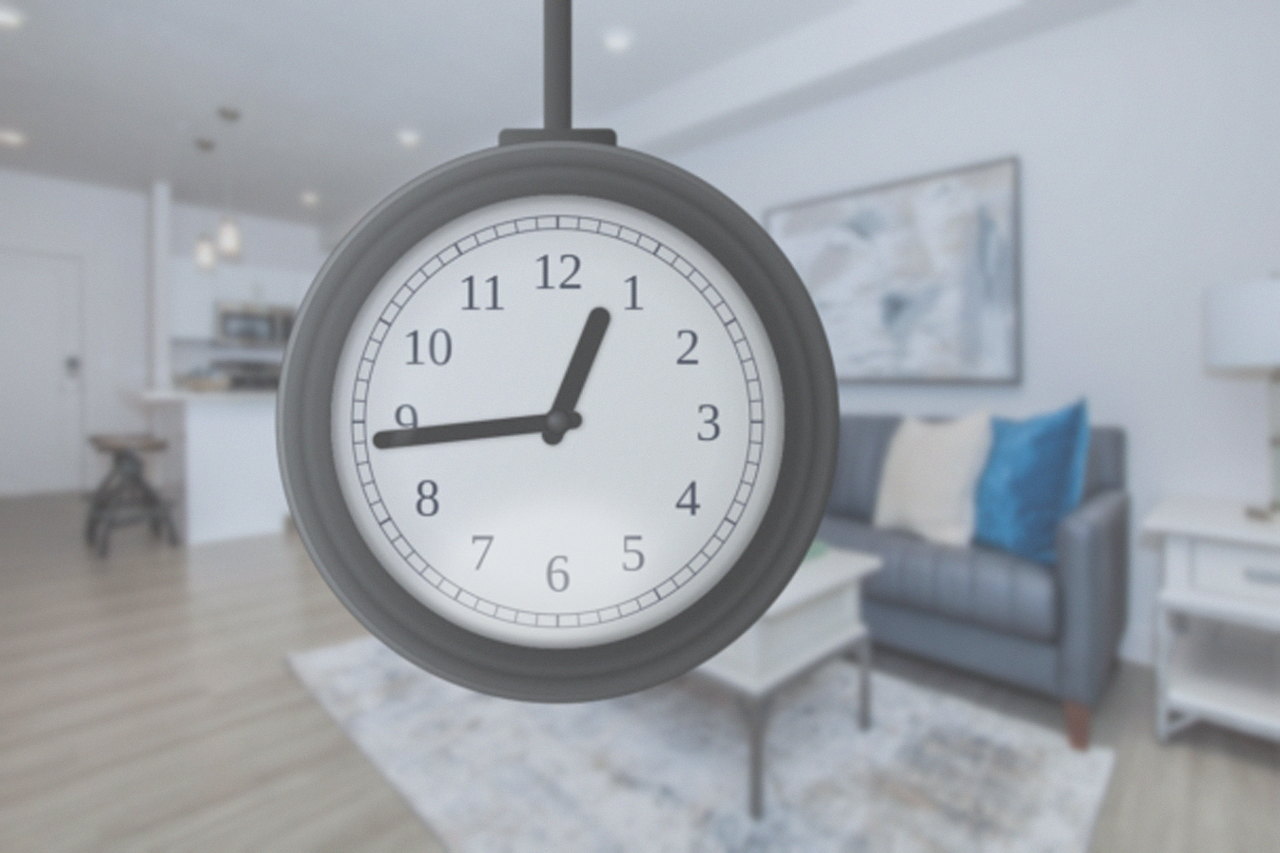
12h44
